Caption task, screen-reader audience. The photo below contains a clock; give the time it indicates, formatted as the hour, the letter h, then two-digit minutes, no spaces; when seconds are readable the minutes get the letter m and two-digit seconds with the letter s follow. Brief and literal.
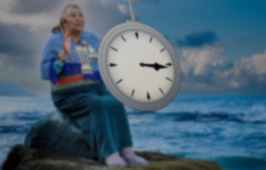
3h16
